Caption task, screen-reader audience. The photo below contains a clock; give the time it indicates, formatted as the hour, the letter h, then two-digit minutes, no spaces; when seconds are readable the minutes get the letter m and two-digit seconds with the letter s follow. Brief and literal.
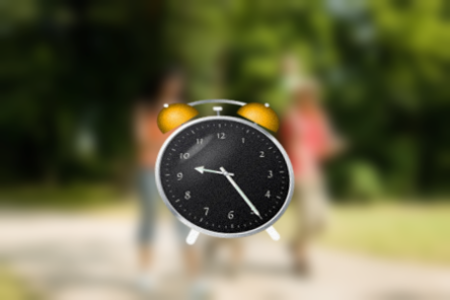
9h25
